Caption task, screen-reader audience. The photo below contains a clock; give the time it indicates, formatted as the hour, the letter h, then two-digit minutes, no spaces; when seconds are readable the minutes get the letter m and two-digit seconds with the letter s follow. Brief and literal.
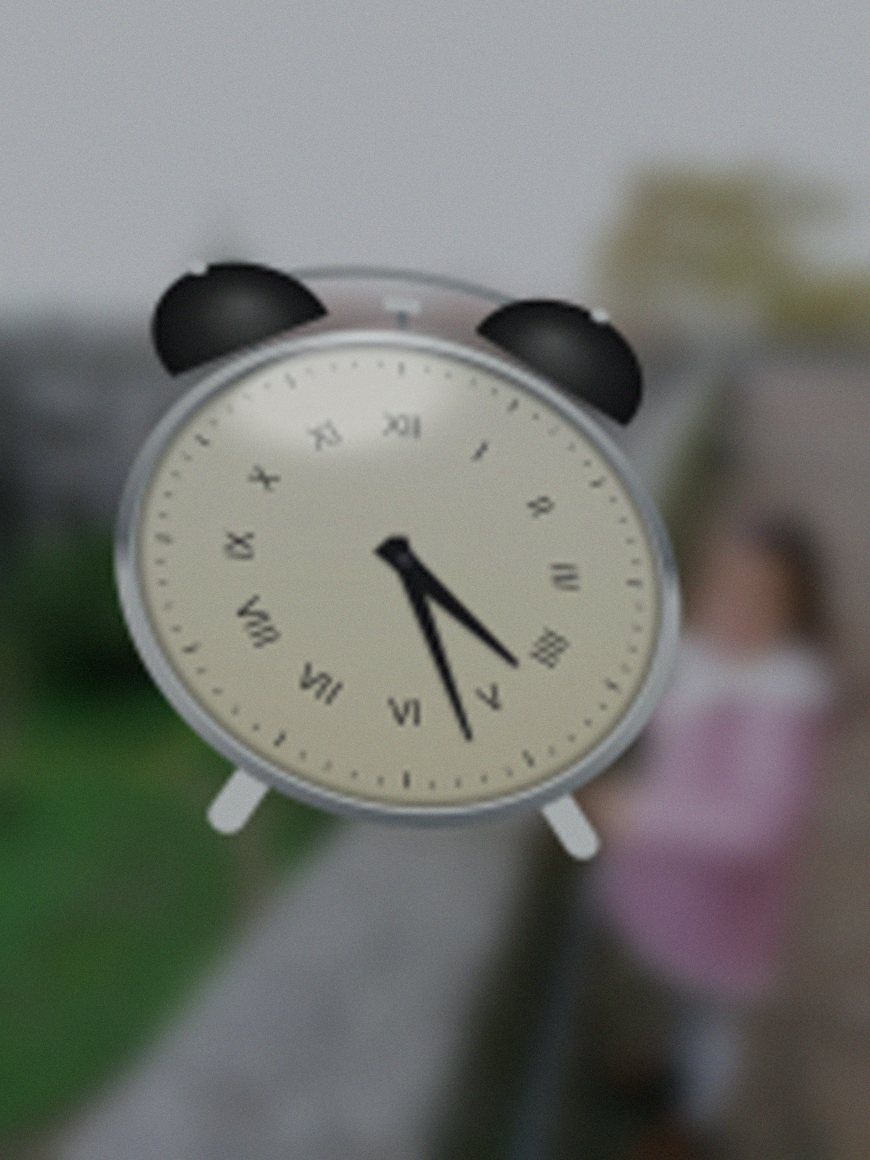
4h27
